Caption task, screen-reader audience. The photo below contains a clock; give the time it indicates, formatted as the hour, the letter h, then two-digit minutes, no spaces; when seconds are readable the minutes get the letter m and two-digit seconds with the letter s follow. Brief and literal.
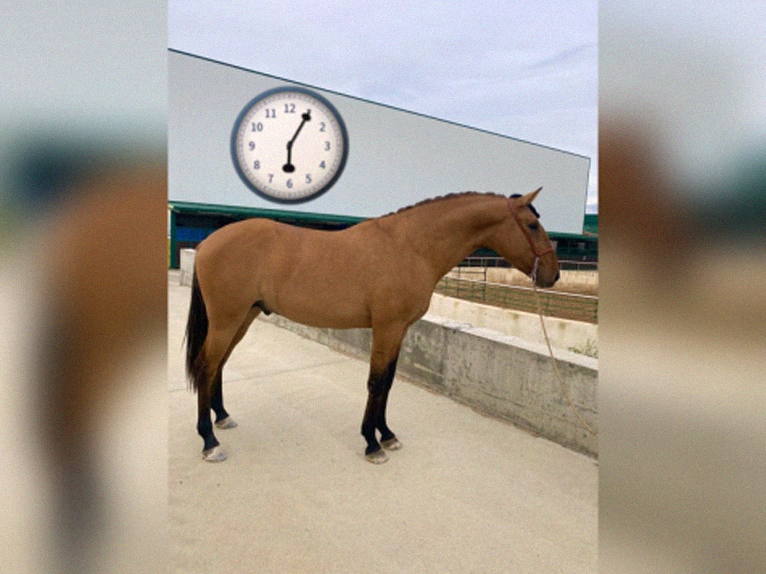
6h05
